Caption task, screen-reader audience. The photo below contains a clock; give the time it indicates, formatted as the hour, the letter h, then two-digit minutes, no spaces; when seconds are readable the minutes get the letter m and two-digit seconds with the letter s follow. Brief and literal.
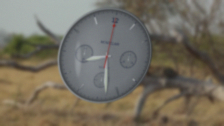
8h28
